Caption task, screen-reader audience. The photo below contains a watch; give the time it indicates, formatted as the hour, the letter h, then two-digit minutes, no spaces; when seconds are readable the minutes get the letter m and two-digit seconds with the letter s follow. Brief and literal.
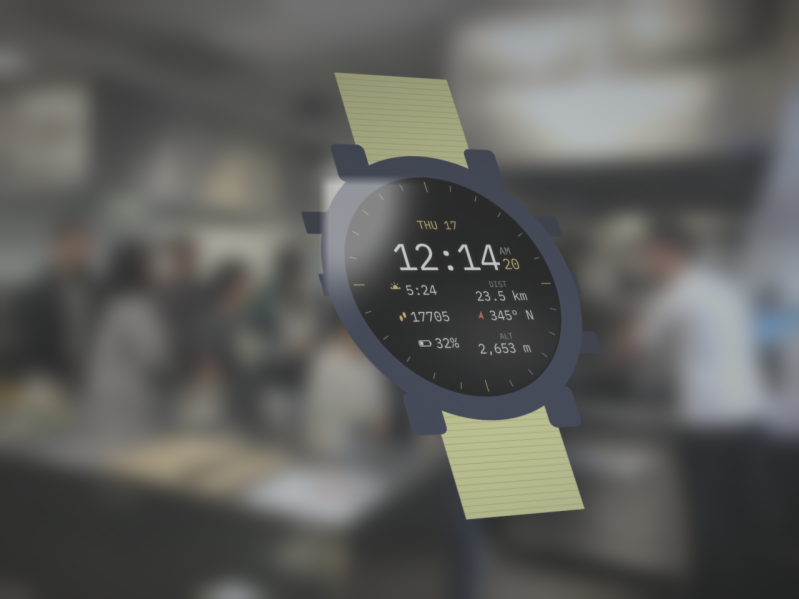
12h14m20s
